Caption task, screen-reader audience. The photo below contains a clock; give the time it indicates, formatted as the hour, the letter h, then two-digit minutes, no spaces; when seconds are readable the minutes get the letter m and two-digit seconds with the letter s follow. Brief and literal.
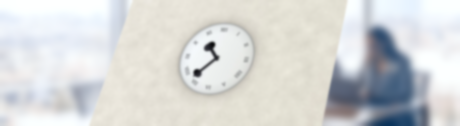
10h37
